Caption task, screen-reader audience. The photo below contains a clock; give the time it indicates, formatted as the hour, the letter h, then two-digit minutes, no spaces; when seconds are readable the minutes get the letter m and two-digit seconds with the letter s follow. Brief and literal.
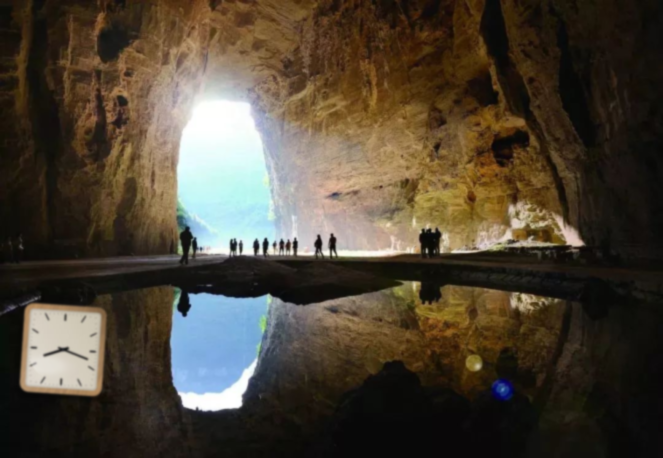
8h18
